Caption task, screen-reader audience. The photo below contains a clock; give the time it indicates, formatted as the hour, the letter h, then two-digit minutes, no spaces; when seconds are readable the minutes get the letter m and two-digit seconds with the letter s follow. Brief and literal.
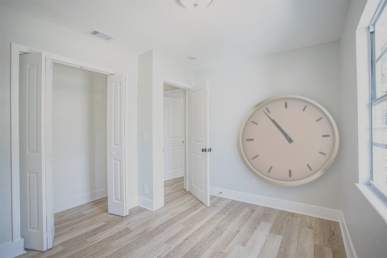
10h54
